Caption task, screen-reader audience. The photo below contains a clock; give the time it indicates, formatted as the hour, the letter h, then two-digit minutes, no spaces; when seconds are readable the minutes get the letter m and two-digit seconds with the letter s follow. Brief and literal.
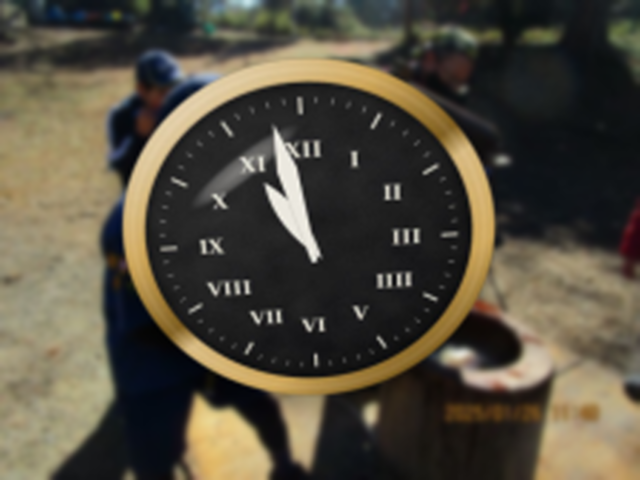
10h58
